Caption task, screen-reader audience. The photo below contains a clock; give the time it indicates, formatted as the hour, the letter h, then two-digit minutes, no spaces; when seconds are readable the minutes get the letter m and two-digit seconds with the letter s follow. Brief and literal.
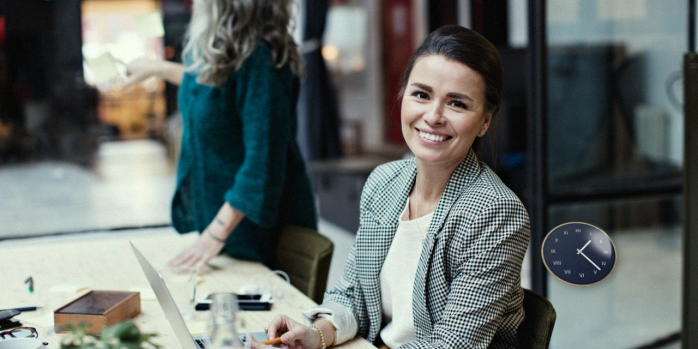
1h23
